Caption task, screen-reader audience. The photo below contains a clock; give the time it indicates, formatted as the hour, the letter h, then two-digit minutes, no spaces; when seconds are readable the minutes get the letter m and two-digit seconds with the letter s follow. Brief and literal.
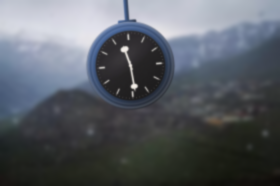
11h29
